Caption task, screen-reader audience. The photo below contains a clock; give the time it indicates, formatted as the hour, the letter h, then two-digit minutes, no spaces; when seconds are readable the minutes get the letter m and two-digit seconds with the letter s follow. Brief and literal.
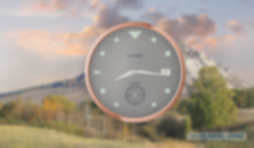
8h16
